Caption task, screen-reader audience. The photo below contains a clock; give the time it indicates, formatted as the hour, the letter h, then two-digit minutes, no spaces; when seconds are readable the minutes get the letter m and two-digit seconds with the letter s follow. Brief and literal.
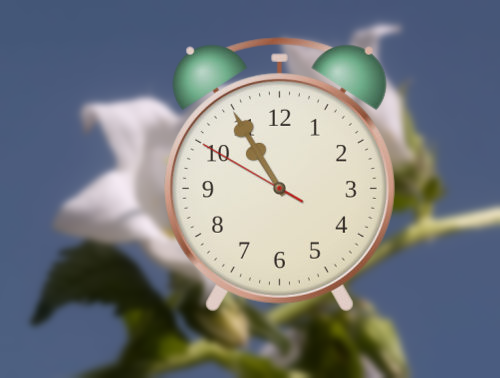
10h54m50s
